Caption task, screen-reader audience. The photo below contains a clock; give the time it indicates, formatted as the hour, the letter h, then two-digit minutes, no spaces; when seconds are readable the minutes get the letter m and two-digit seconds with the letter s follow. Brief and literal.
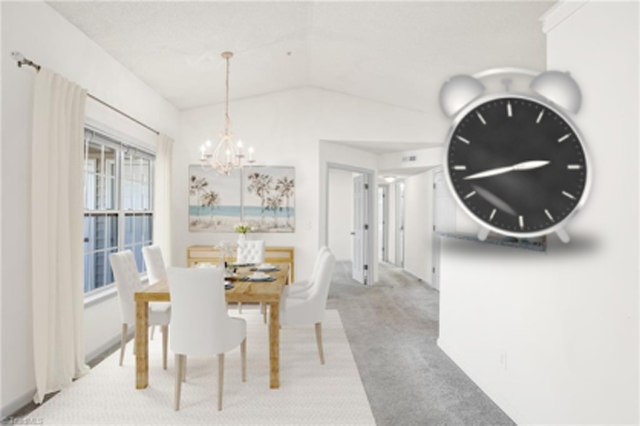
2h43
